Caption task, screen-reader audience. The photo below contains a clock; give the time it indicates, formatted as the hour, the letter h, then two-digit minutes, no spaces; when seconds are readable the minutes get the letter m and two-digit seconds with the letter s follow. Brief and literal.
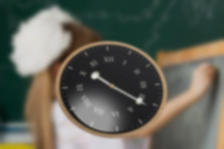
10h21
